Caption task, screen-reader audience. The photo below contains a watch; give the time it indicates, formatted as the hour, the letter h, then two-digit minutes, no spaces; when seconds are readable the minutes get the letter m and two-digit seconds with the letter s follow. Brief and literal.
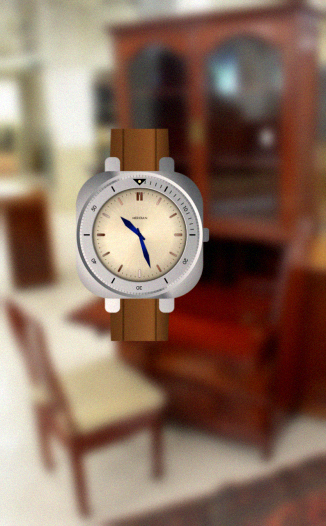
10h27
